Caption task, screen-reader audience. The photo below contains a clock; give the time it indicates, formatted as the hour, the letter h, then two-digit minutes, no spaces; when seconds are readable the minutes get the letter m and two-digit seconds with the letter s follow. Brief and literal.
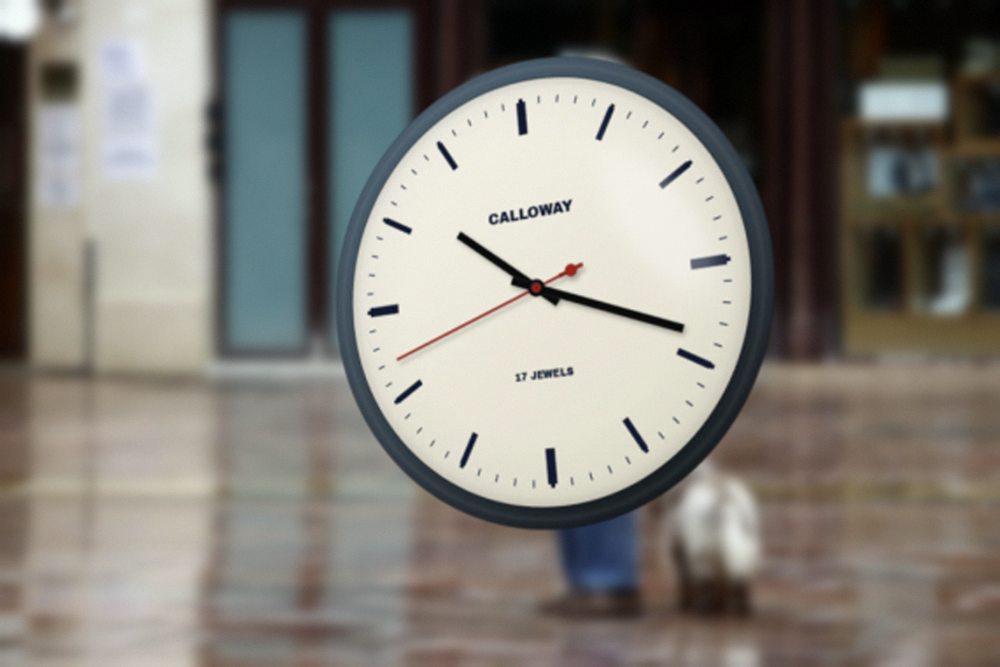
10h18m42s
